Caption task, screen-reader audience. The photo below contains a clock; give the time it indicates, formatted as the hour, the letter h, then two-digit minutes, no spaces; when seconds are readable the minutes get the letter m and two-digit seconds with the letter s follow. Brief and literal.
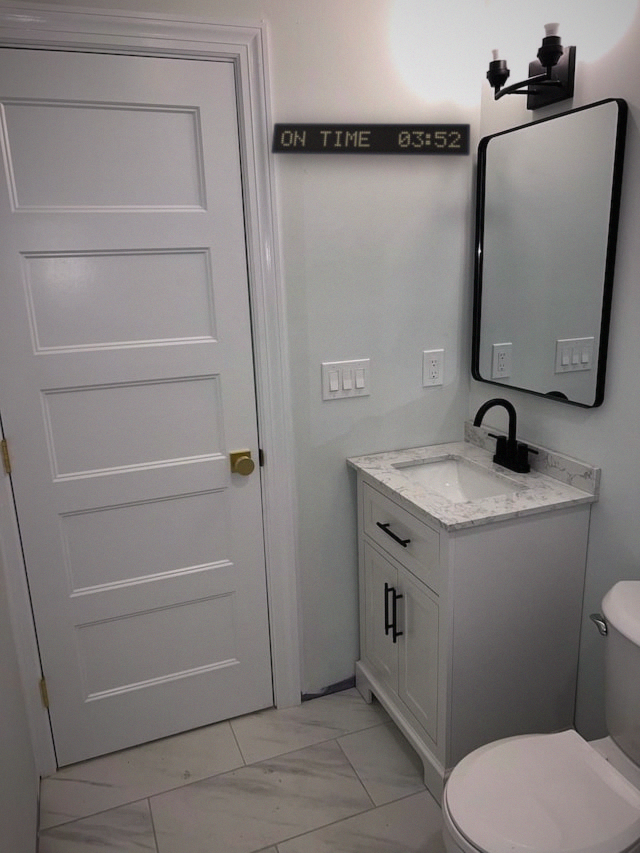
3h52
